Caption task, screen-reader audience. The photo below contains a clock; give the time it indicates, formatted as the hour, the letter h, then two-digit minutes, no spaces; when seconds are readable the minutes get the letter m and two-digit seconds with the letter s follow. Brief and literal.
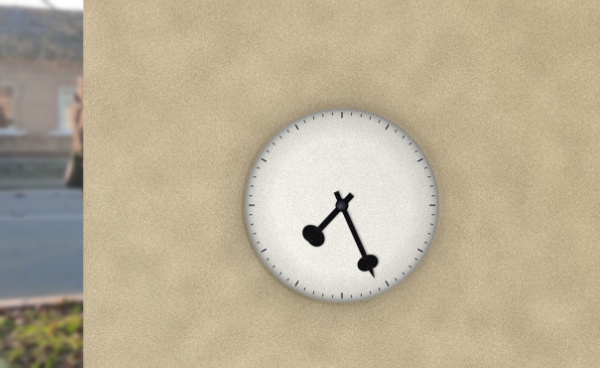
7h26
